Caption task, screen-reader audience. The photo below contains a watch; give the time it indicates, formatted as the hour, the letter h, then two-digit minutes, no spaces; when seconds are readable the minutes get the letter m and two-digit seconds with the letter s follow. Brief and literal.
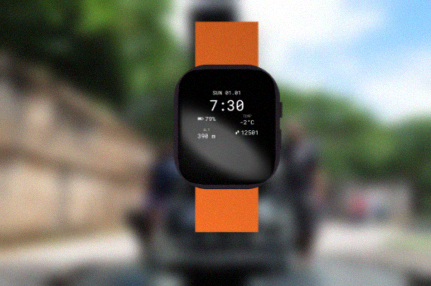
7h30
